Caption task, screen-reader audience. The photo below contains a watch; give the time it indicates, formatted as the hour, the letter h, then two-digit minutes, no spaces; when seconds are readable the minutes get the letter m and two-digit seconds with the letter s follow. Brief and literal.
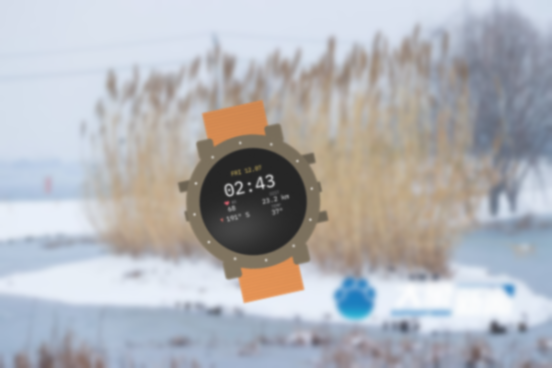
2h43
